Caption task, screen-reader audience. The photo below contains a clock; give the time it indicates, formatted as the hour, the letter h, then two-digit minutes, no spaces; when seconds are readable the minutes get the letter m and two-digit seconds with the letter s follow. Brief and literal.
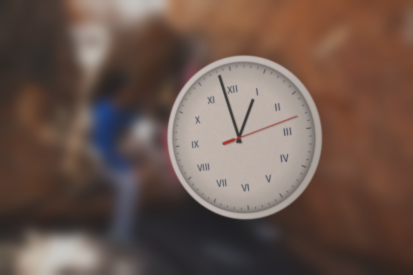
12h58m13s
